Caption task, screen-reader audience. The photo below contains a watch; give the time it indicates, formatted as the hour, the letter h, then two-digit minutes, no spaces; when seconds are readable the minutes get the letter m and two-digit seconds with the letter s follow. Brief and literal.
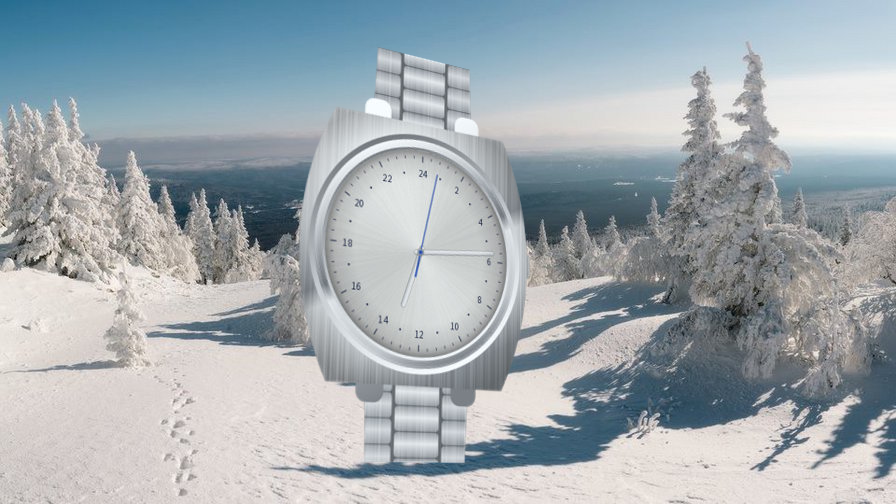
13h14m02s
